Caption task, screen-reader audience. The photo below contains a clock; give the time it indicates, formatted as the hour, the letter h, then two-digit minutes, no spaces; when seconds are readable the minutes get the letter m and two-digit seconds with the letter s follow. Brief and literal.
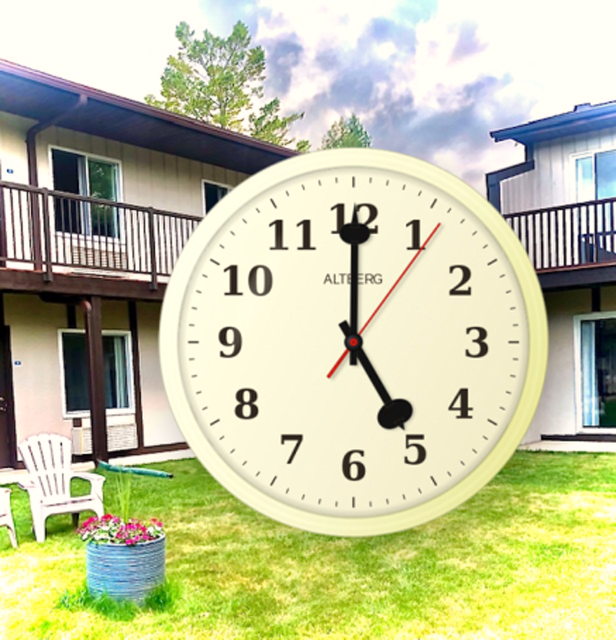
5h00m06s
